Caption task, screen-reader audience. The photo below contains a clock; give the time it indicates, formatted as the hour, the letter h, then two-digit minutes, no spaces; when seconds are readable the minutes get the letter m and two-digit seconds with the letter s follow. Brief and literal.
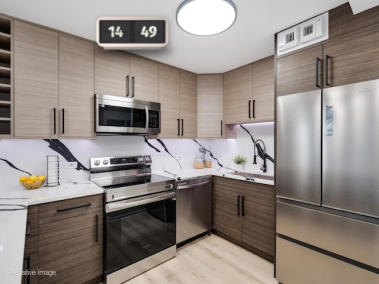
14h49
